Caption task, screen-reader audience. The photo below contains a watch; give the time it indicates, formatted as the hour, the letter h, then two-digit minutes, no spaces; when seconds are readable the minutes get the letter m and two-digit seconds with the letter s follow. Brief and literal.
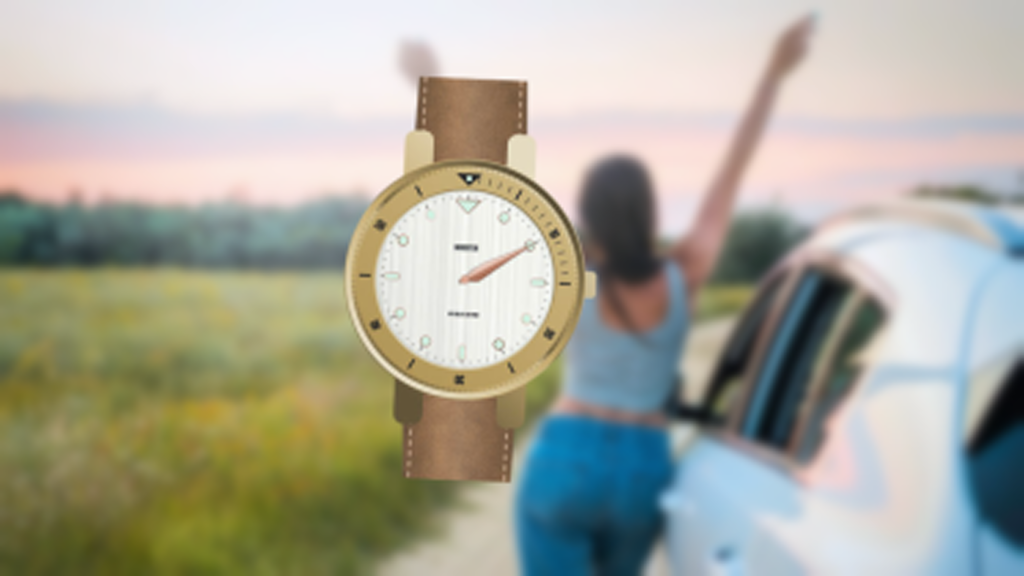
2h10
